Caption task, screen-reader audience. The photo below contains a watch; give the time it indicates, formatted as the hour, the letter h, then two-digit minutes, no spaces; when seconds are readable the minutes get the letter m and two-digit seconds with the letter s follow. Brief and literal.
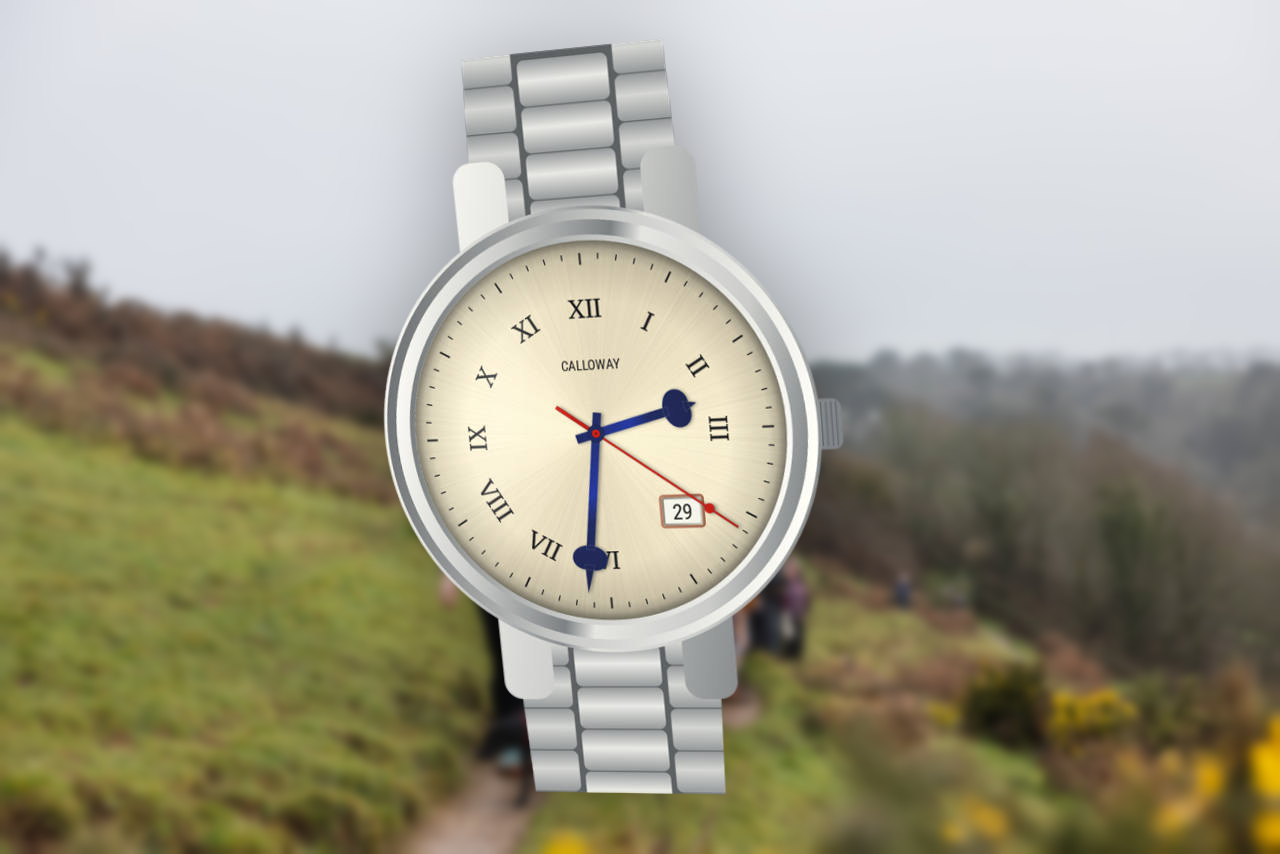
2h31m21s
